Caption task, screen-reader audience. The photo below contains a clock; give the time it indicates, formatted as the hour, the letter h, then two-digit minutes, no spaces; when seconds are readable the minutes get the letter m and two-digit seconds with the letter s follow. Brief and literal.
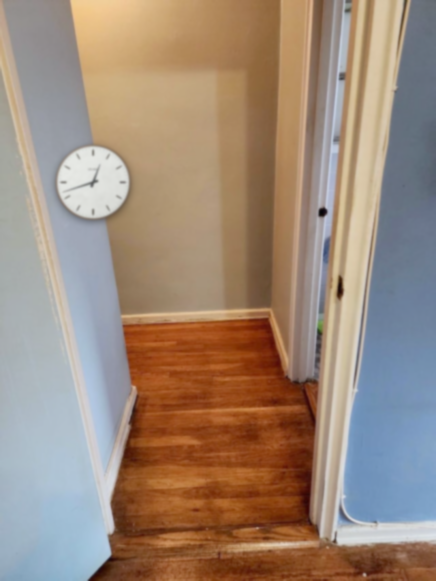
12h42
